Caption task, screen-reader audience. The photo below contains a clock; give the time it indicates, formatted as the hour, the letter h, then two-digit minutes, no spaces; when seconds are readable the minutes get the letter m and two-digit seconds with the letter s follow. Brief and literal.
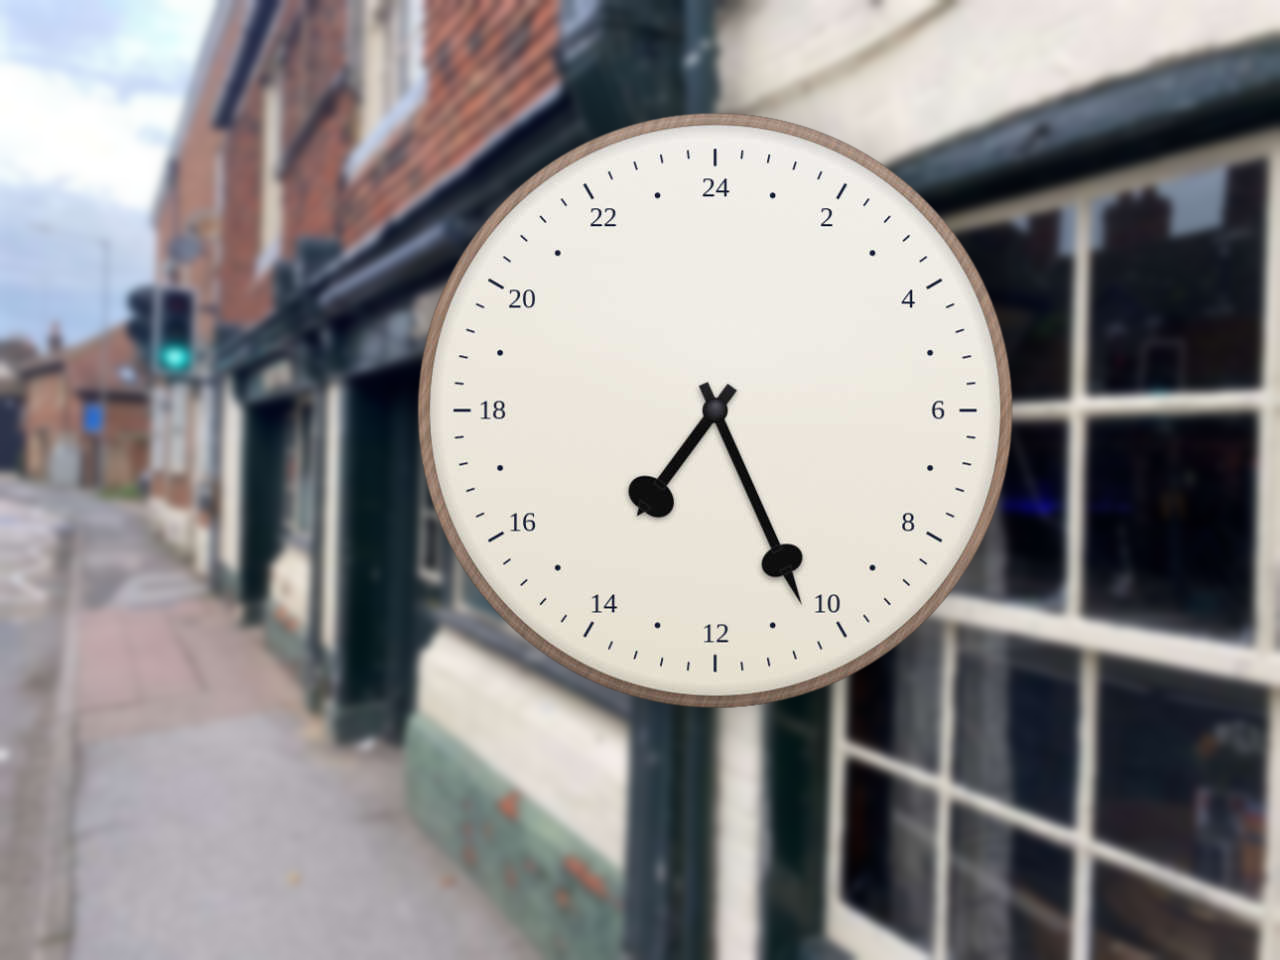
14h26
